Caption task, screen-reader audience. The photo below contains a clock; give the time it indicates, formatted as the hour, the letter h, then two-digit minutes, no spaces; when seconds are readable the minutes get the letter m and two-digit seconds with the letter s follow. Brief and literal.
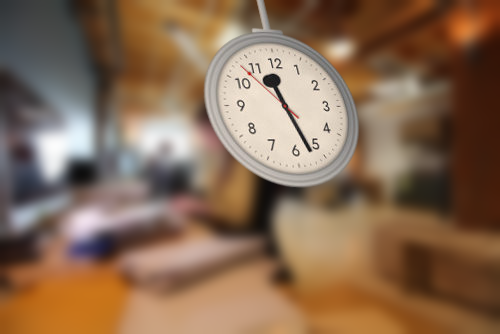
11h26m53s
